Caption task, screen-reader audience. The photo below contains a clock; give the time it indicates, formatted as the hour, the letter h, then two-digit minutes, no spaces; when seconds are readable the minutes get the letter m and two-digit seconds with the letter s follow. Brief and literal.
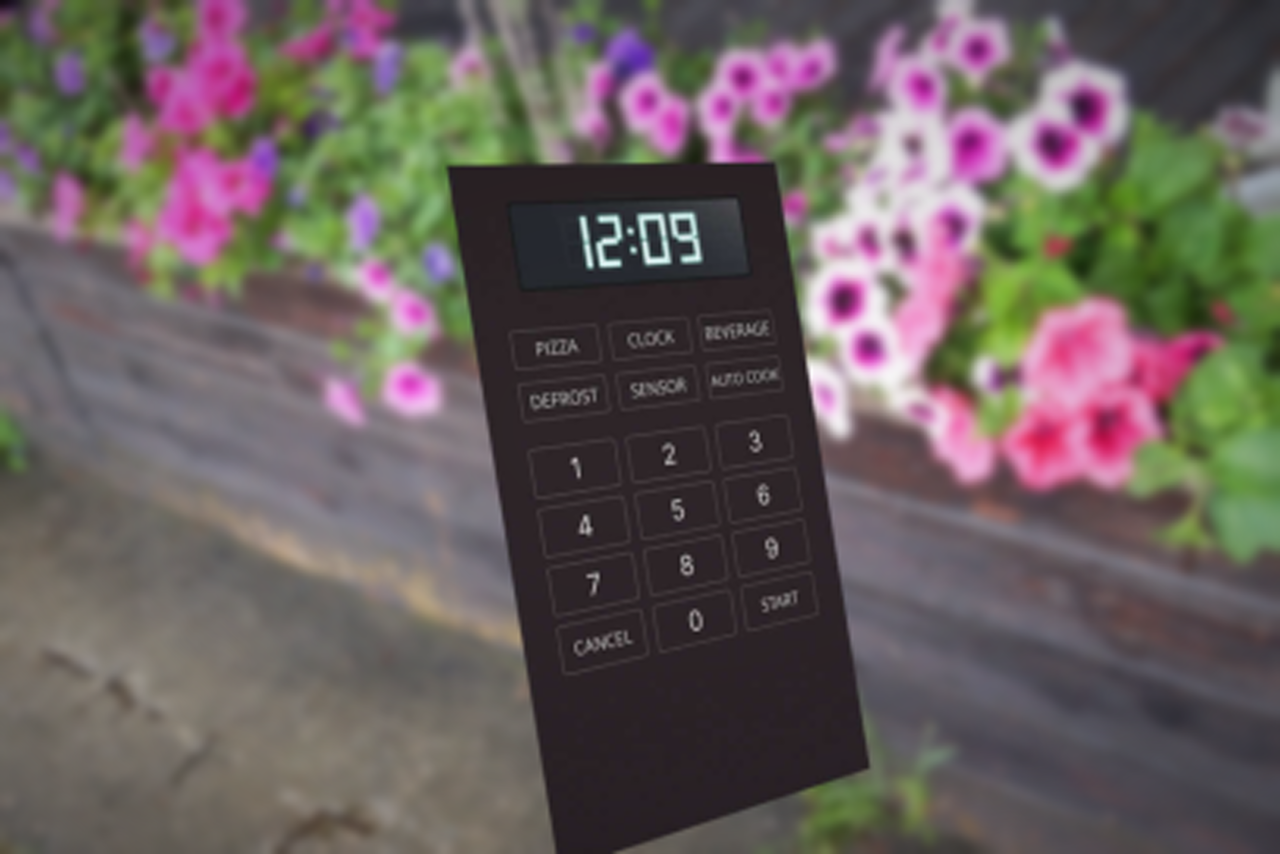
12h09
